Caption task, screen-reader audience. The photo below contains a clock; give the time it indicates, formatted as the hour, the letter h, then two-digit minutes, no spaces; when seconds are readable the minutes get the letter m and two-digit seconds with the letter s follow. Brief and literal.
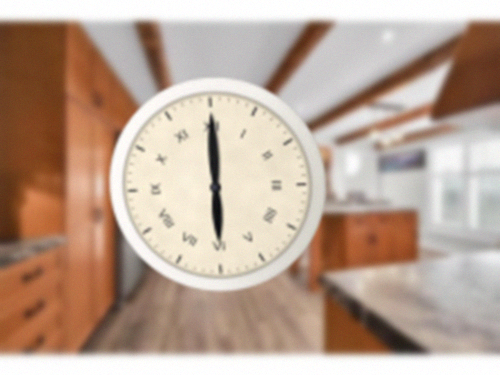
6h00
